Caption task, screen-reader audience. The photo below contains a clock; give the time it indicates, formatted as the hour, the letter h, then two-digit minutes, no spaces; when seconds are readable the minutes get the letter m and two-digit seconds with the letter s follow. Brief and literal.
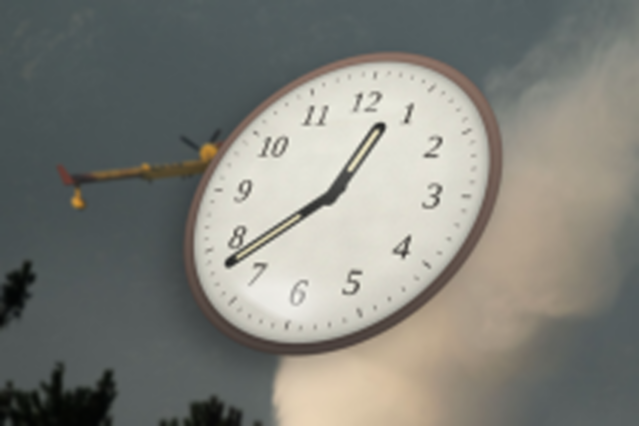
12h38
